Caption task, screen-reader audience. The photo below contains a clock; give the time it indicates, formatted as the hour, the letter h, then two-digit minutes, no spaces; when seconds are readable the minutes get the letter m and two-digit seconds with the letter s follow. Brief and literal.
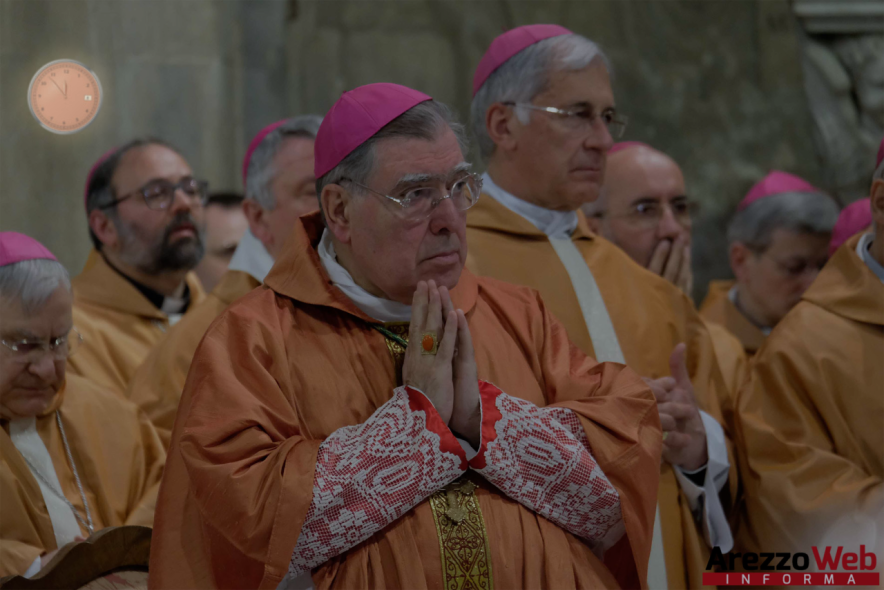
11h53
